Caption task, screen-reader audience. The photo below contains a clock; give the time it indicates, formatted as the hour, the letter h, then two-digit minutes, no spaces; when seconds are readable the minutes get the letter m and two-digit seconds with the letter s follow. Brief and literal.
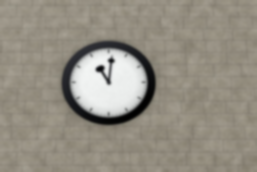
11h01
